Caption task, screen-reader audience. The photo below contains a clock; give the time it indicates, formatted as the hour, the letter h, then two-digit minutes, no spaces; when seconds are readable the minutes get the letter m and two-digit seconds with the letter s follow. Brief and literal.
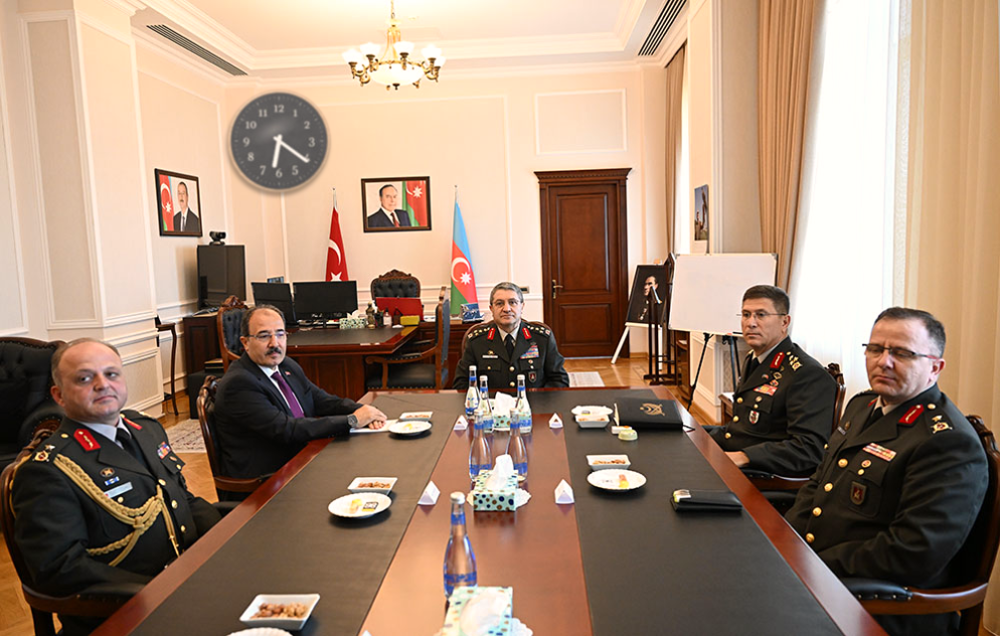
6h21
